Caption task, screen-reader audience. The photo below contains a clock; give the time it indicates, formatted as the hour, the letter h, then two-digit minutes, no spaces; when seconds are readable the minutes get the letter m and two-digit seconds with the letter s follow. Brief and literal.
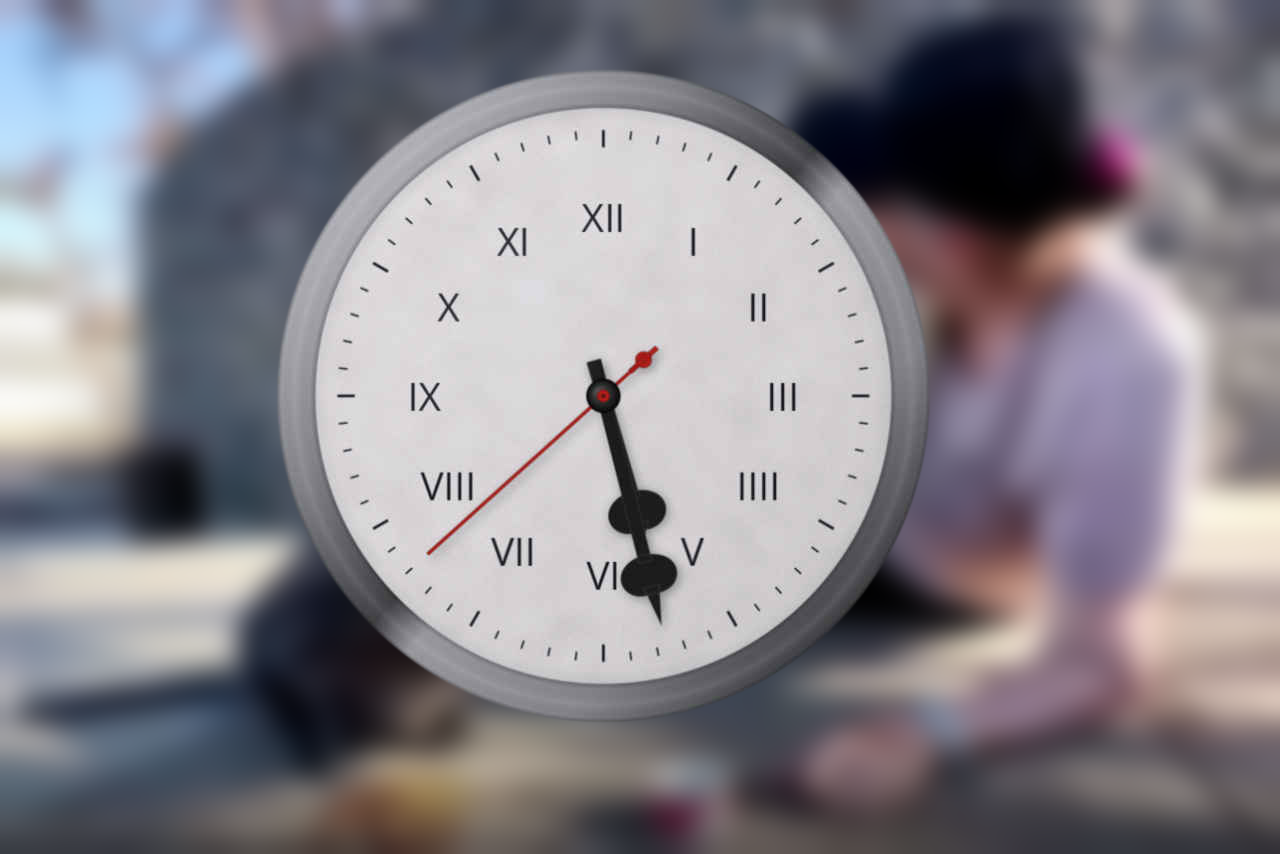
5h27m38s
